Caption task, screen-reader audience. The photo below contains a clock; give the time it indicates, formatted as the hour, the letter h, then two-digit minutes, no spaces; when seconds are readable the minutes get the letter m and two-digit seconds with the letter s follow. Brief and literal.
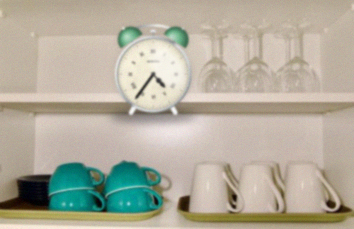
4h36
